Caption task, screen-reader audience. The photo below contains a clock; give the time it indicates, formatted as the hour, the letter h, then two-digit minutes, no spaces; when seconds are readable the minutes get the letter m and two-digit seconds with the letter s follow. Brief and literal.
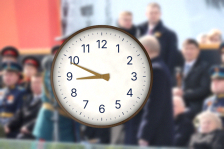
8h49
